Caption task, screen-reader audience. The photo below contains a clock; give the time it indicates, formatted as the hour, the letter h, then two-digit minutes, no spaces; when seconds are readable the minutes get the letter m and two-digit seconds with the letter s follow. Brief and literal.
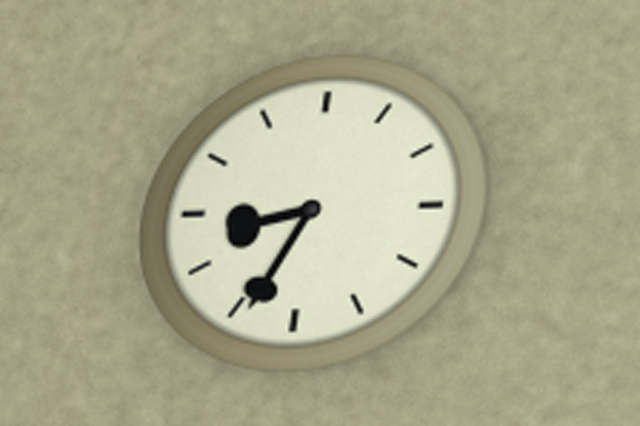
8h34
